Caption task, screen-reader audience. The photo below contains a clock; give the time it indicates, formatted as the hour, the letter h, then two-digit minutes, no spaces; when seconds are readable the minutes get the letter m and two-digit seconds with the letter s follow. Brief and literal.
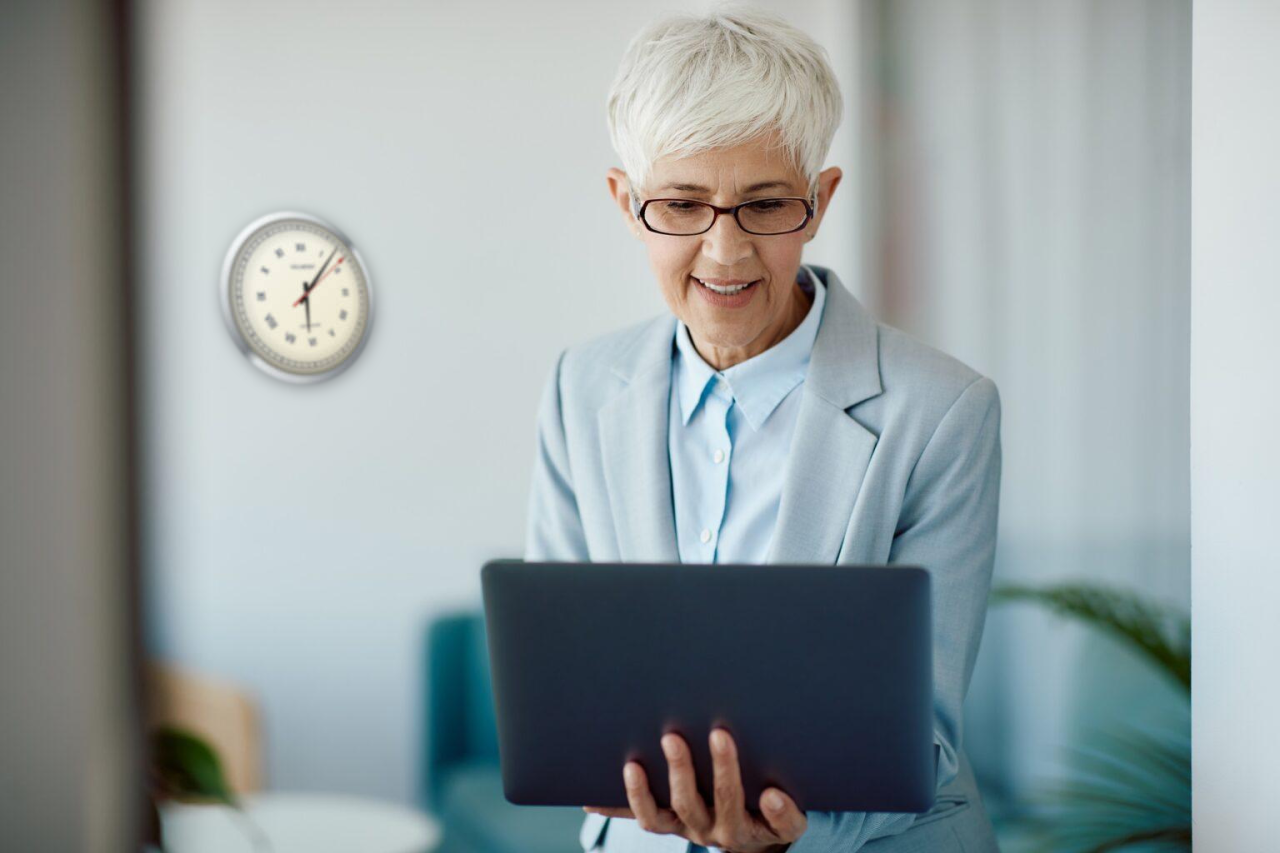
6h07m09s
